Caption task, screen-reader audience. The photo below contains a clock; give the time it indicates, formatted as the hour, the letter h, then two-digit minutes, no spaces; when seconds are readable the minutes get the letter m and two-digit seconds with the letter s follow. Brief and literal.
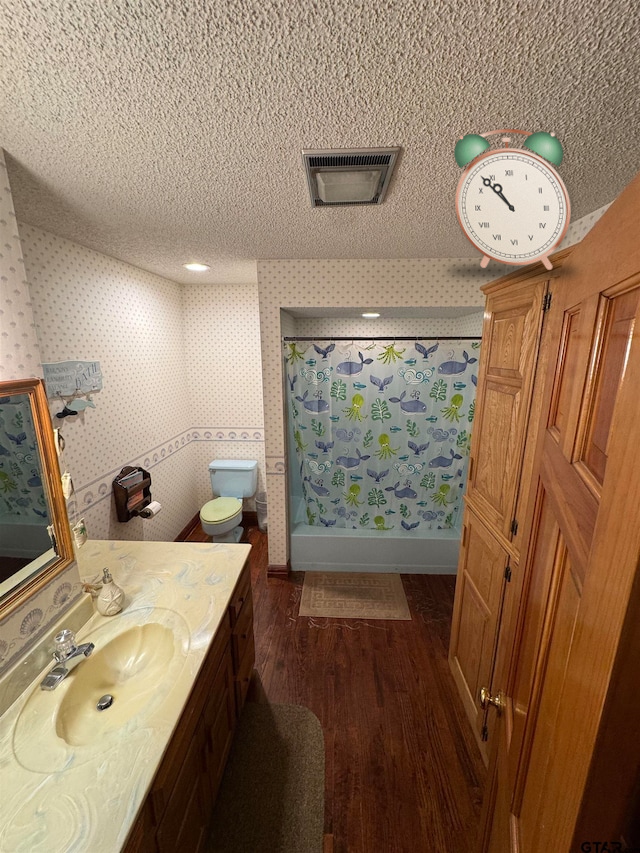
10h53
